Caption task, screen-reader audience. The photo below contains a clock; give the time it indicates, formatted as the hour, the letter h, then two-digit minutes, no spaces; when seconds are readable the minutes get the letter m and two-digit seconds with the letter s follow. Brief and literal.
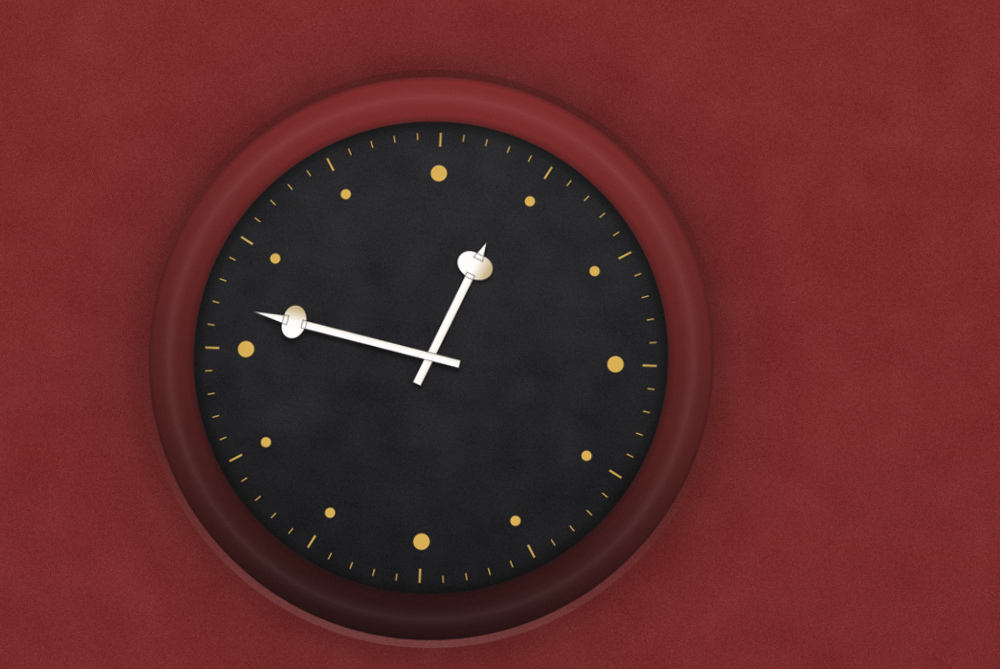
12h47
